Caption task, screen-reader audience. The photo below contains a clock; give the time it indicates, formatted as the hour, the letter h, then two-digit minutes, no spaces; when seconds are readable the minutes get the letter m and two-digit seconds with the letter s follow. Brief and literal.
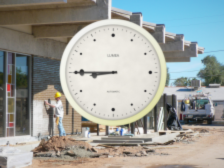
8h45
